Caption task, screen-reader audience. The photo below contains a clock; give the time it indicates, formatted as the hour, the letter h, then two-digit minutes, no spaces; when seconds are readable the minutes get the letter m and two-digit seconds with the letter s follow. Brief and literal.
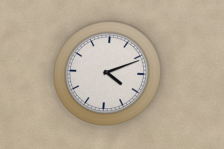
4h11
